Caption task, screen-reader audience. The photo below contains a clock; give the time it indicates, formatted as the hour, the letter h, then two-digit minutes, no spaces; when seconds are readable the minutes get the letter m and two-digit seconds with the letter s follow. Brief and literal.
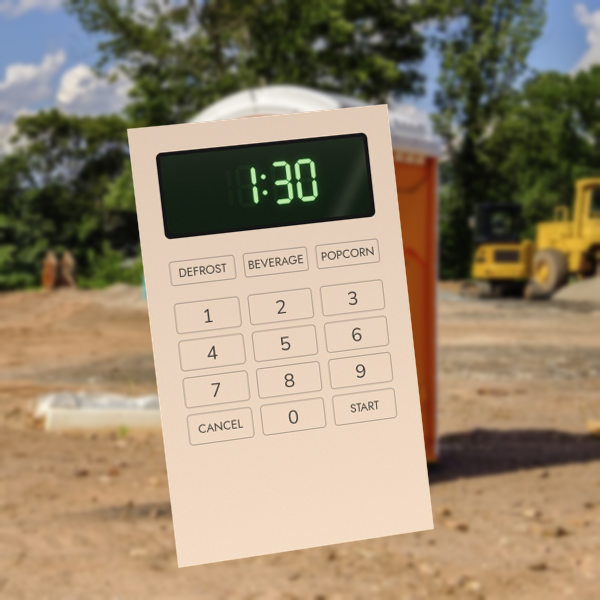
1h30
